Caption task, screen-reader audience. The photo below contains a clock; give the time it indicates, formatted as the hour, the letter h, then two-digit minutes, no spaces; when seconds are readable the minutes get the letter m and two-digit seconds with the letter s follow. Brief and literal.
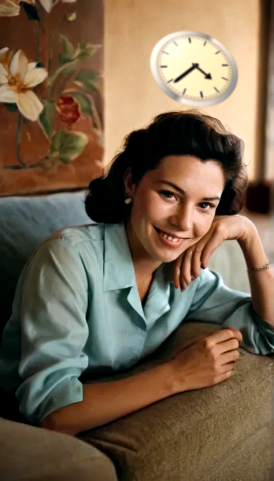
4h39
